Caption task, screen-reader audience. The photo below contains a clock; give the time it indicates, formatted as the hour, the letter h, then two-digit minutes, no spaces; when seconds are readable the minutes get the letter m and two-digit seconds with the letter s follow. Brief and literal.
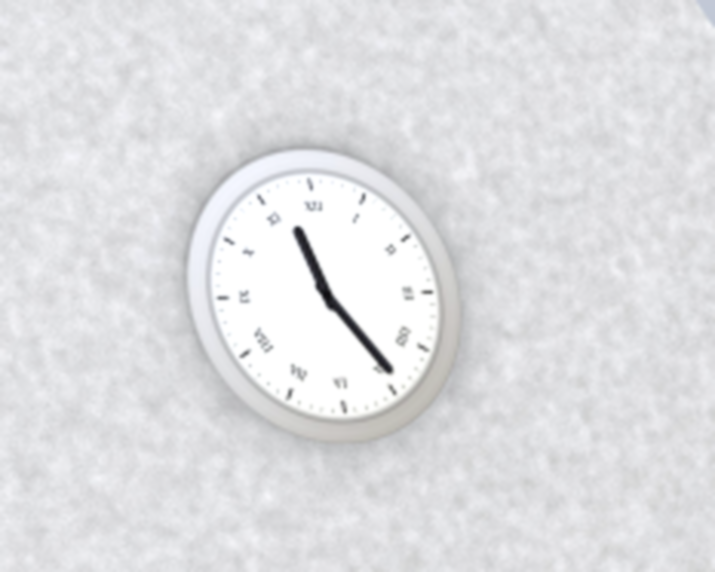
11h24
